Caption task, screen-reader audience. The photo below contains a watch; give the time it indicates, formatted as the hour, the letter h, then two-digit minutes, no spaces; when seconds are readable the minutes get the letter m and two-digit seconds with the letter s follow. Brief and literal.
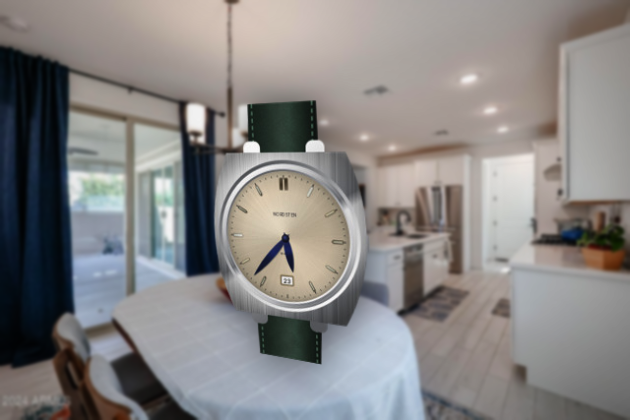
5h37
